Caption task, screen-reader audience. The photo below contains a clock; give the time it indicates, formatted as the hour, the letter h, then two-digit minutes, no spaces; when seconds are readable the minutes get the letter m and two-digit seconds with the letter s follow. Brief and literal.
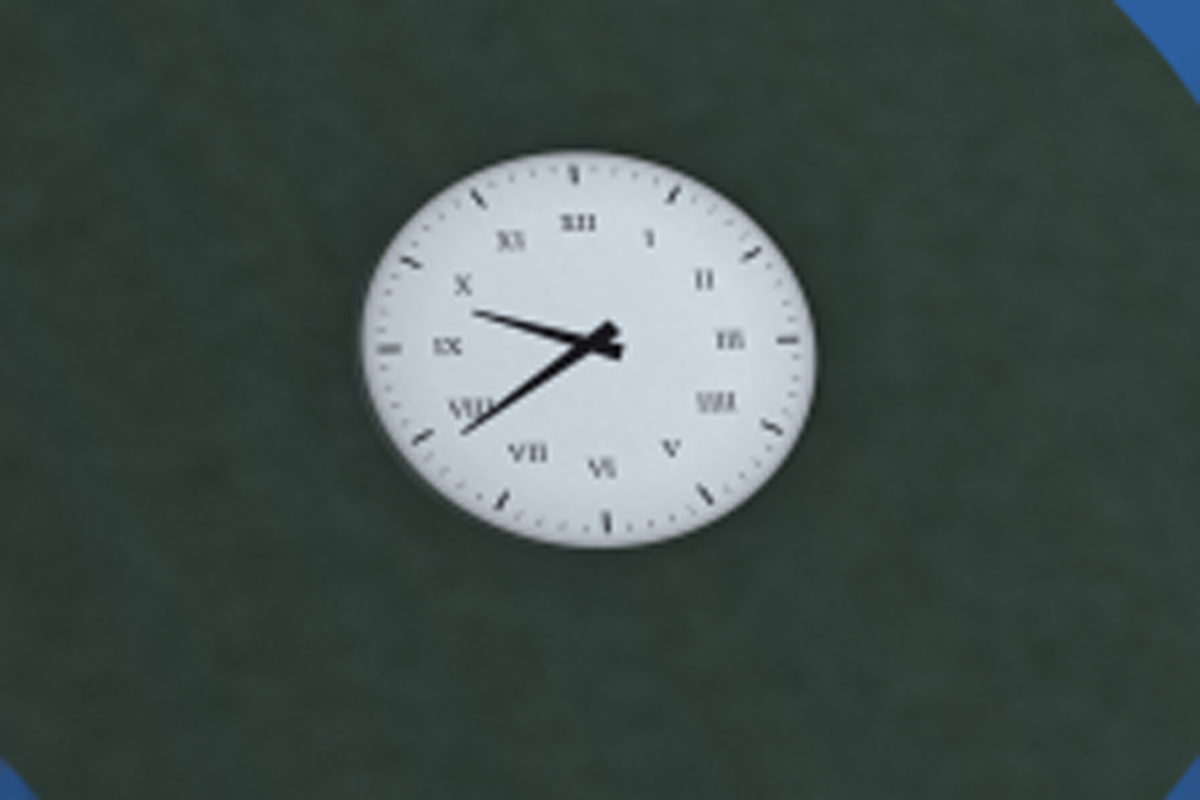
9h39
